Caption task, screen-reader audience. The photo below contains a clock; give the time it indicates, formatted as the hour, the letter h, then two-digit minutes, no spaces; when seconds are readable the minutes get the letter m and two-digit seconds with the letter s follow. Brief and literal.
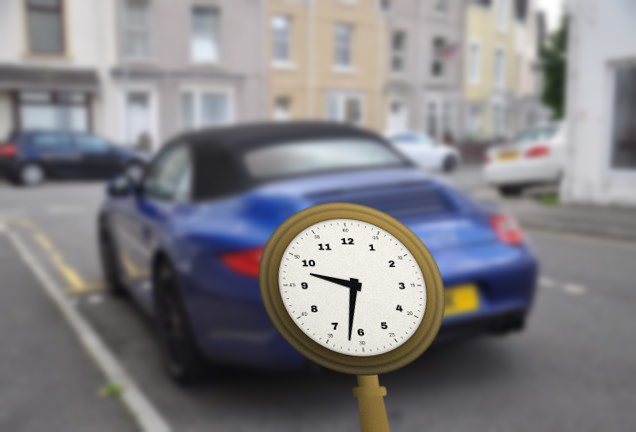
9h32
